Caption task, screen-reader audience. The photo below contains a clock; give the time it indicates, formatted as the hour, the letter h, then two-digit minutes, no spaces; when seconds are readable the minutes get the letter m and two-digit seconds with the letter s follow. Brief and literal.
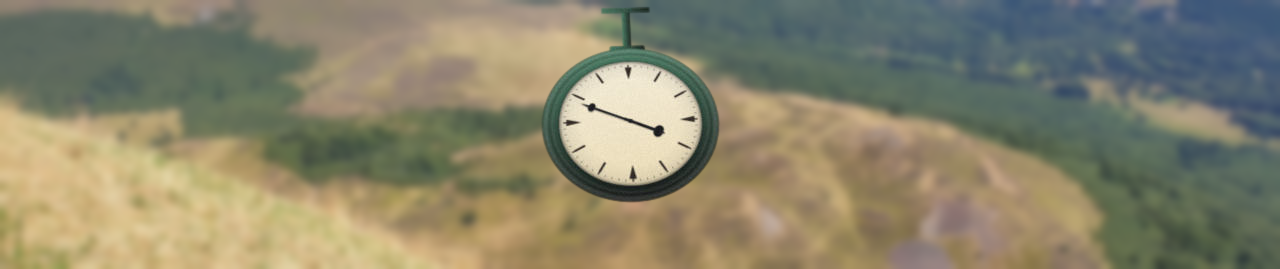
3h49
